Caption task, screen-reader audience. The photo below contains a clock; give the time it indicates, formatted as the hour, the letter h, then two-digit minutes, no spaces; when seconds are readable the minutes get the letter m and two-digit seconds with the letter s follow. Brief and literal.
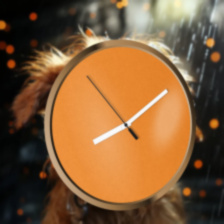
8h08m53s
